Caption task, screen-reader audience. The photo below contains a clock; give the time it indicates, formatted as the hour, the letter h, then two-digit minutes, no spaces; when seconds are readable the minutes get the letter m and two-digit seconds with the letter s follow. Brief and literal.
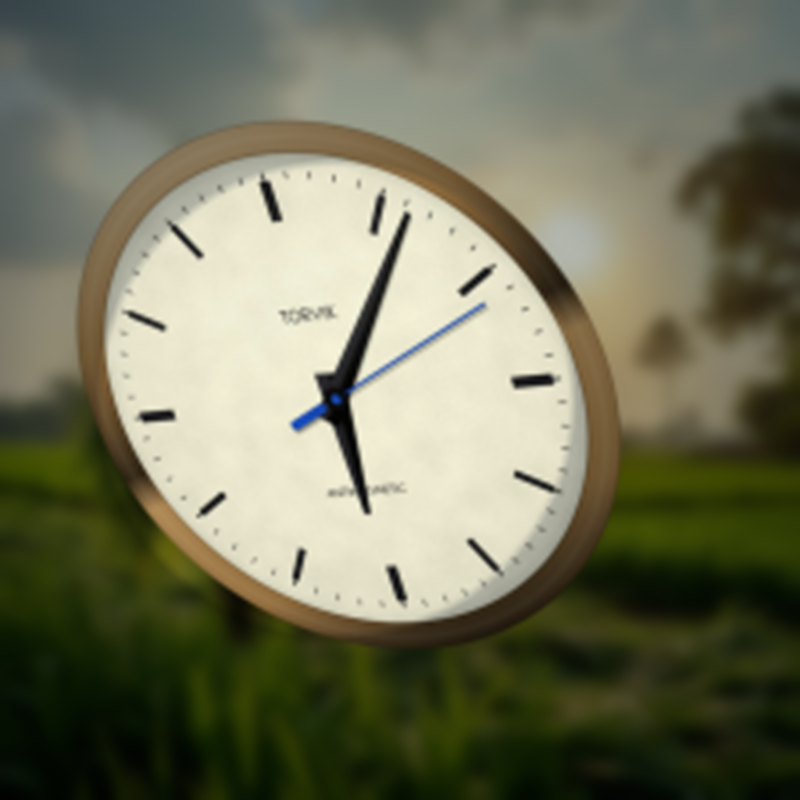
6h06m11s
